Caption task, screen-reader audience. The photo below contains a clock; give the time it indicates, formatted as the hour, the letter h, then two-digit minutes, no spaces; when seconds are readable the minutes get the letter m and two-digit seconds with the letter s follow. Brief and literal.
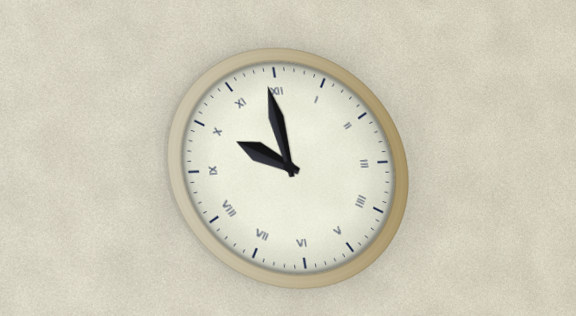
9h59
